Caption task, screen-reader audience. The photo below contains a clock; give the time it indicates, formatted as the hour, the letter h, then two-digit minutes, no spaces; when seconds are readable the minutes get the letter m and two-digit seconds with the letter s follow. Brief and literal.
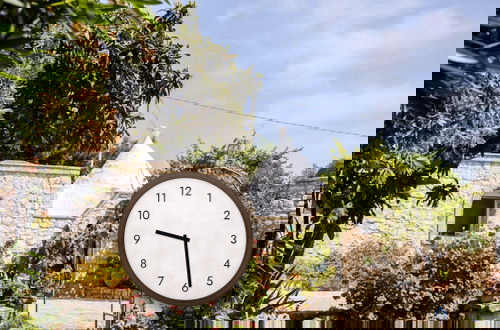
9h29
